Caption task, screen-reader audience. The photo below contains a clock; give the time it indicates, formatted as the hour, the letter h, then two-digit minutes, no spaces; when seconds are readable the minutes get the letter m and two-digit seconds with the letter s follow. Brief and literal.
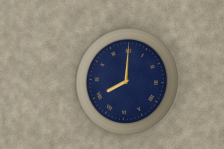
8h00
